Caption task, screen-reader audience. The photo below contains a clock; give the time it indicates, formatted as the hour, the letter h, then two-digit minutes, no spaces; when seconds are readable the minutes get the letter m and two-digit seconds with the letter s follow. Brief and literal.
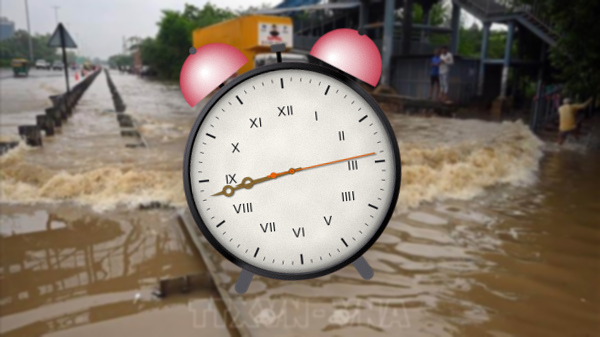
8h43m14s
